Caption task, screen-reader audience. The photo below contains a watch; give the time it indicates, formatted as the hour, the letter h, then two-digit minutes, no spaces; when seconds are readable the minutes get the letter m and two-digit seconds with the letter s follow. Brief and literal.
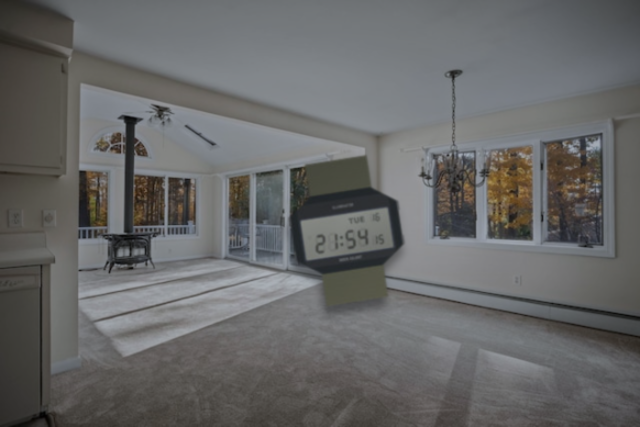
21h54
